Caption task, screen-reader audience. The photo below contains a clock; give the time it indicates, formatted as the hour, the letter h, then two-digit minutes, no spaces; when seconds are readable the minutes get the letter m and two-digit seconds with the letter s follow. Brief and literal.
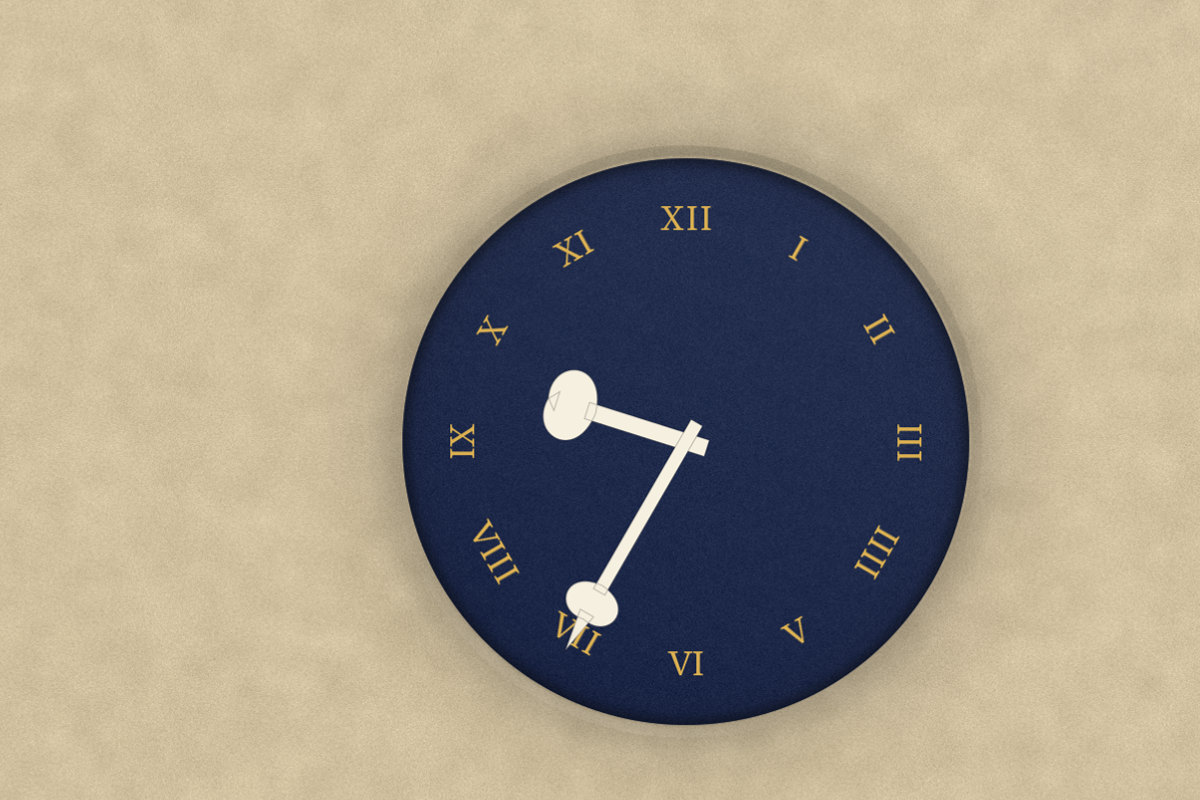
9h35
